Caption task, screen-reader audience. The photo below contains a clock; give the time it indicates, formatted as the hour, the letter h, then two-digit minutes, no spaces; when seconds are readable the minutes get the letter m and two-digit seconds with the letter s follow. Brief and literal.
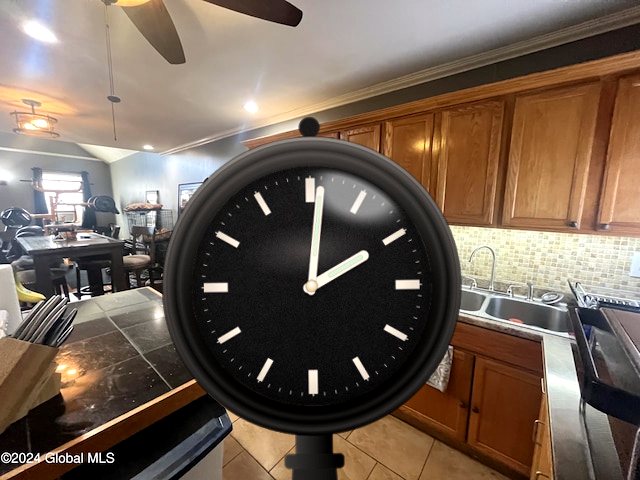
2h01
